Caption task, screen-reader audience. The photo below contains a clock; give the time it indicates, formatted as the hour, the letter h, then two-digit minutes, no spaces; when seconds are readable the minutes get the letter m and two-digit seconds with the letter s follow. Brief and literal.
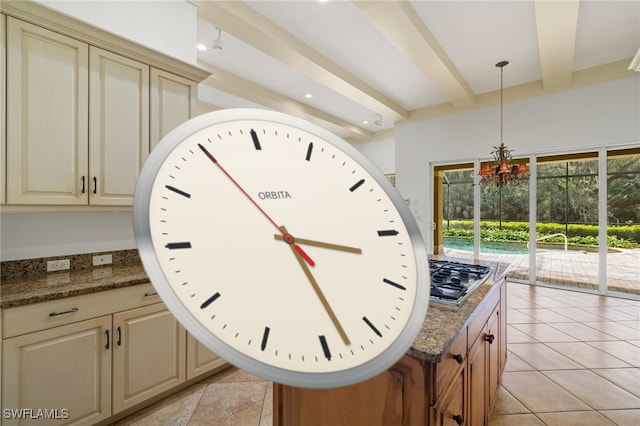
3h27m55s
